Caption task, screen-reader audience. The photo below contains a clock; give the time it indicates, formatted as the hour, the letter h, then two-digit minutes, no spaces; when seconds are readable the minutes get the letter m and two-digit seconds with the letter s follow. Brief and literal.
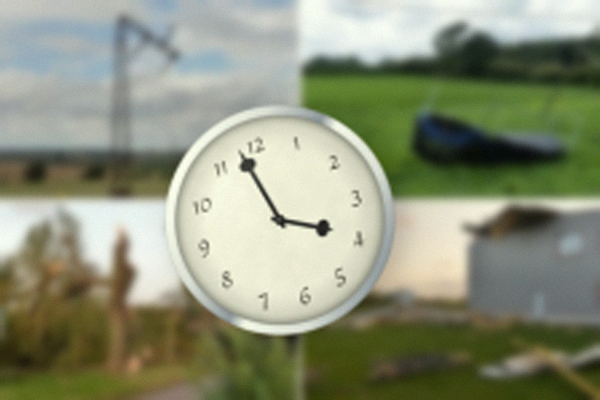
3h58
